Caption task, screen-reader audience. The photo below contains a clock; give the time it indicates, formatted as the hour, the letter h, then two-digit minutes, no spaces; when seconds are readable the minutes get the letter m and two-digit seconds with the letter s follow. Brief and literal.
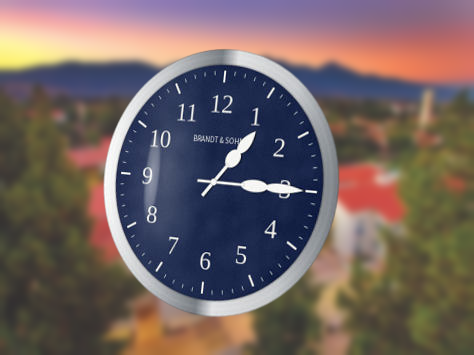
1h15
